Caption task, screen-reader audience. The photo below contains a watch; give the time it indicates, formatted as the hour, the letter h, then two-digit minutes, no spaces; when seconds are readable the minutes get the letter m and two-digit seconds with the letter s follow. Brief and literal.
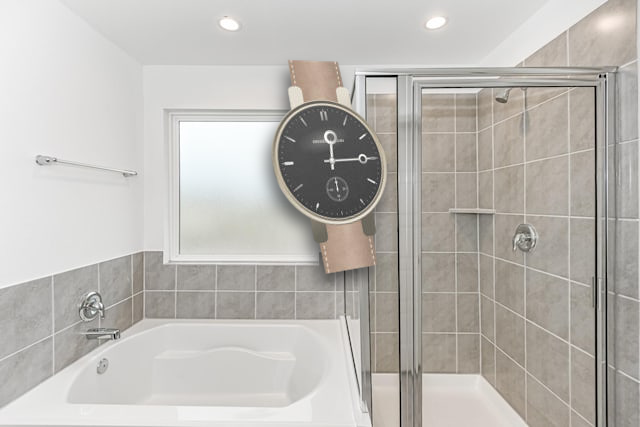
12h15
